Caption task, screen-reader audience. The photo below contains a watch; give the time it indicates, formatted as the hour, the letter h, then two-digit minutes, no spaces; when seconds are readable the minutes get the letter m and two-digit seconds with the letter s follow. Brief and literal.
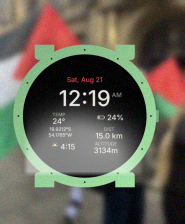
12h19
